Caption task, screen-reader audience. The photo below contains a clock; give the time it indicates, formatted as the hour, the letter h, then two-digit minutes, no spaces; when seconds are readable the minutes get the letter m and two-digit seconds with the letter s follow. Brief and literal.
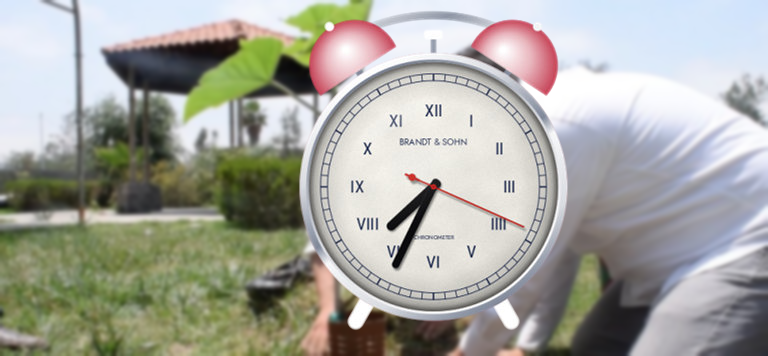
7h34m19s
